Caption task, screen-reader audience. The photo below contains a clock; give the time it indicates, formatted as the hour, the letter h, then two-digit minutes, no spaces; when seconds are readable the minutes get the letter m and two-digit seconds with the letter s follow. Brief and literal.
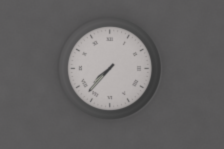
7h37
